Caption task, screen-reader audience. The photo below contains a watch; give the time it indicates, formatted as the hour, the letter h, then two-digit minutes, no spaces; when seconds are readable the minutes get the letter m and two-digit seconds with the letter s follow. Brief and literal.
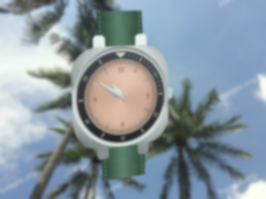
10h51
